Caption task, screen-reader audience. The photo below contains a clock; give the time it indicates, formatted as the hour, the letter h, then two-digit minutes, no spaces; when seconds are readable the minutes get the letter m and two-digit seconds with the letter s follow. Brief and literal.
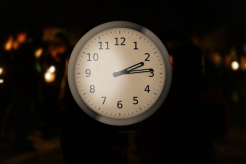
2h14
